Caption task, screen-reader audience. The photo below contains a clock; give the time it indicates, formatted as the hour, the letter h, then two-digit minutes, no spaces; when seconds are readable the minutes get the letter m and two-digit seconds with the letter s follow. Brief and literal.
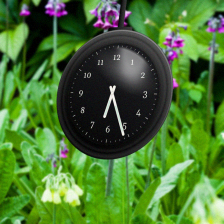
6h26
